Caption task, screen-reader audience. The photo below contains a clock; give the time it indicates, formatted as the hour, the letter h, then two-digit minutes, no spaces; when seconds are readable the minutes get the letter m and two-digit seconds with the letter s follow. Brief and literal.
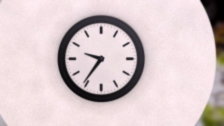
9h36
